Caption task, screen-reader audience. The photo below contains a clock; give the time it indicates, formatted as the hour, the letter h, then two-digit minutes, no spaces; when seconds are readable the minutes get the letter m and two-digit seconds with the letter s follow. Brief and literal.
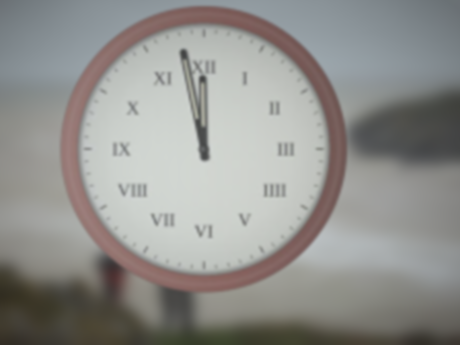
11h58
